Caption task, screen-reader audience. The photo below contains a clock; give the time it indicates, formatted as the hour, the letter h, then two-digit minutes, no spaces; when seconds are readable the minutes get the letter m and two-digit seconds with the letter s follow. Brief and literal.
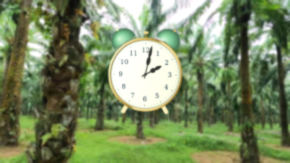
2h02
